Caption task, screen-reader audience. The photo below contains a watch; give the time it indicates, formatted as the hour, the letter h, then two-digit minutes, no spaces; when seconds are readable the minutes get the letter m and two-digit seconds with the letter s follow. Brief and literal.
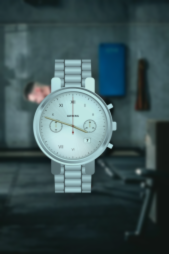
3h48
